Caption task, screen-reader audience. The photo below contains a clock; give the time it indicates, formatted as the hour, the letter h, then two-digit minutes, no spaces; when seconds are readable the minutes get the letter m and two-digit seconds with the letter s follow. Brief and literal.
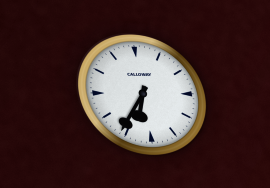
6h36
